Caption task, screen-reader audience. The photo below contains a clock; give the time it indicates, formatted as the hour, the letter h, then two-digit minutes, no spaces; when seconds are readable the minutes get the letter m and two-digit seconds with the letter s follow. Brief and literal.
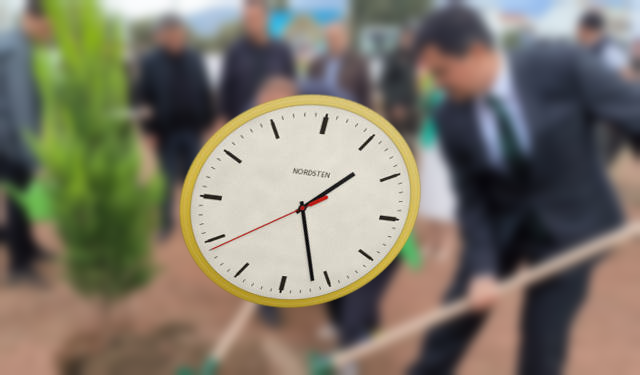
1h26m39s
